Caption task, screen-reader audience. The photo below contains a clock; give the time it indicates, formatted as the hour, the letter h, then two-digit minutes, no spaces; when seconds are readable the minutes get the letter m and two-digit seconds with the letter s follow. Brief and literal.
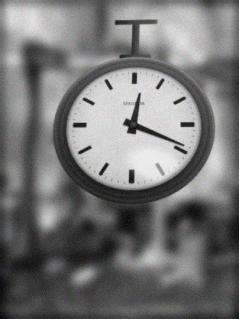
12h19
